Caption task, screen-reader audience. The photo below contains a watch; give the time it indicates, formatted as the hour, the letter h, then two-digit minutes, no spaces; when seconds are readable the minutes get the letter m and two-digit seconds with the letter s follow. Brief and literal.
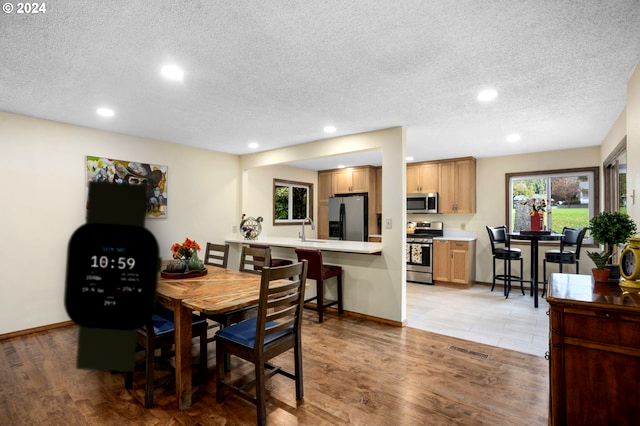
10h59
